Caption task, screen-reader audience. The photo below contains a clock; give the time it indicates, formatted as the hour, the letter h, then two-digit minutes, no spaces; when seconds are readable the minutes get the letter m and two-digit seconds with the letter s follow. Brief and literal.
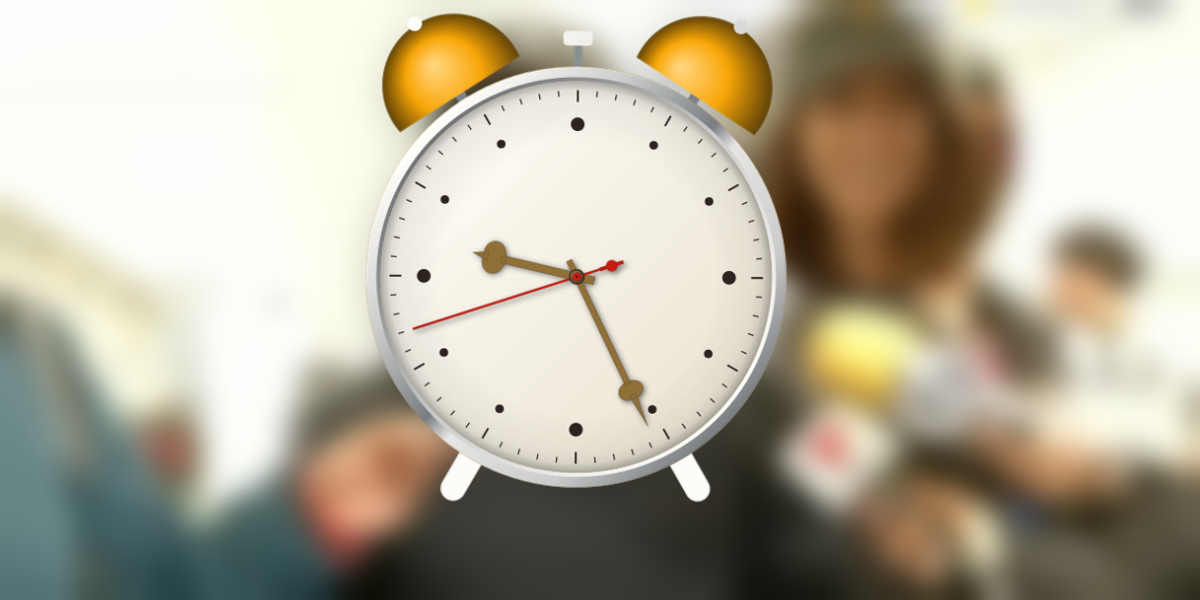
9h25m42s
